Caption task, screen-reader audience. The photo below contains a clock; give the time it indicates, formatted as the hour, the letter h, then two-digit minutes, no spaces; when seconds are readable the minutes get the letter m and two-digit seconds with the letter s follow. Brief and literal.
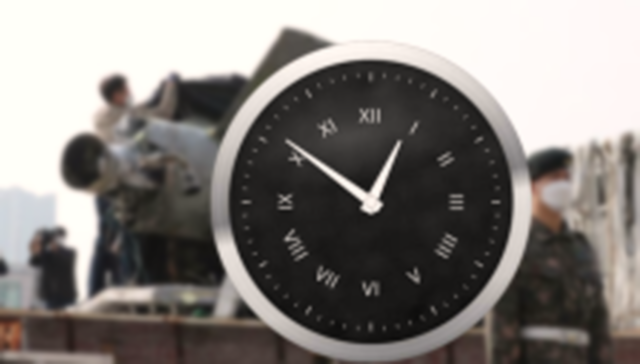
12h51
